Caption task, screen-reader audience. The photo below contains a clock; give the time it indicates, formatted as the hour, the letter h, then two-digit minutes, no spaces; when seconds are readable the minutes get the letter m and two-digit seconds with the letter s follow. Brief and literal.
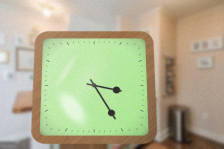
3h25
